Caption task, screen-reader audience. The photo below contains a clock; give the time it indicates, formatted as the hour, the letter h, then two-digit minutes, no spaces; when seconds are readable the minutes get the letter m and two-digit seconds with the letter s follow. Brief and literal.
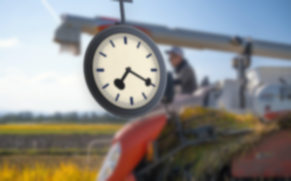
7h20
